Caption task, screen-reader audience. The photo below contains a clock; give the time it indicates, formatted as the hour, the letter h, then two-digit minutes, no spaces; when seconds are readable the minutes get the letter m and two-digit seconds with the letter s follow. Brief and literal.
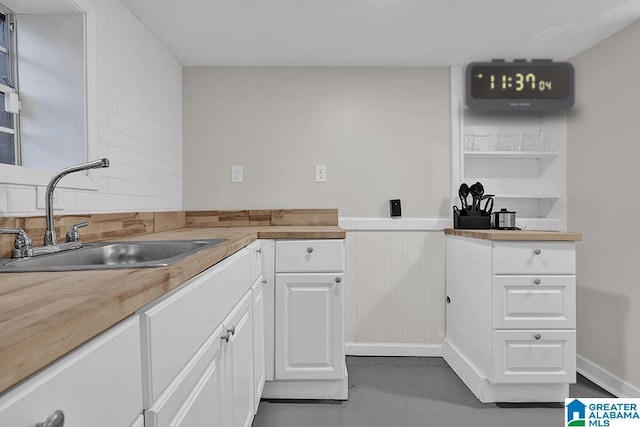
11h37m04s
